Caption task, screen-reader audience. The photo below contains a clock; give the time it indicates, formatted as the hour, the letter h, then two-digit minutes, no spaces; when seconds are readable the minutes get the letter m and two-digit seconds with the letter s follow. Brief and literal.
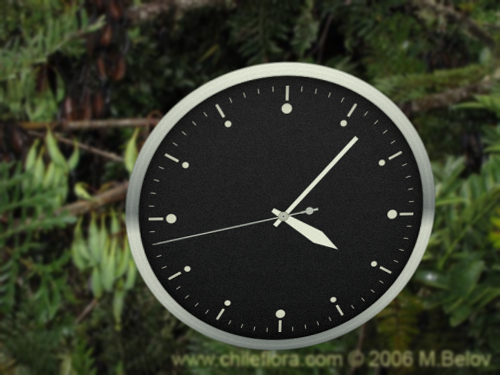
4h06m43s
